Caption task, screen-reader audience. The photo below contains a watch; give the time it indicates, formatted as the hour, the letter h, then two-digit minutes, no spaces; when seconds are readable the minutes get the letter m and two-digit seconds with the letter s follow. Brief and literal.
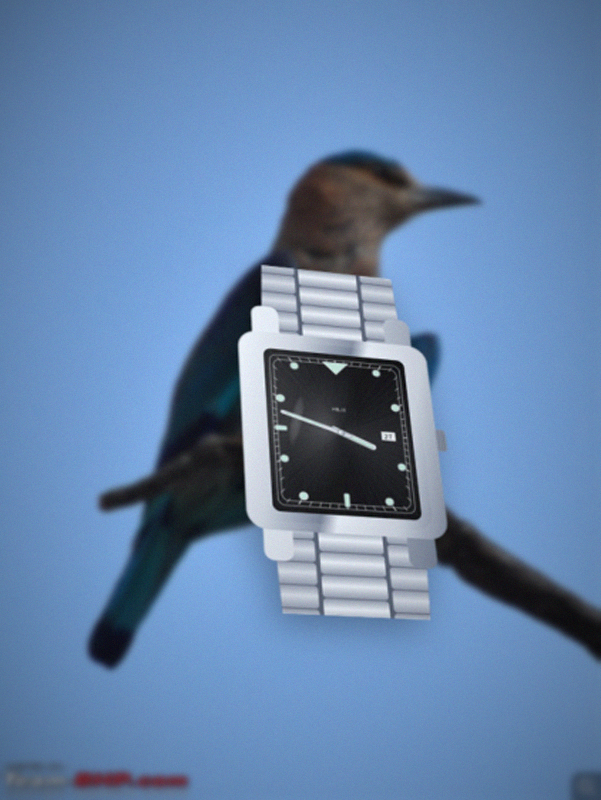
3h48
